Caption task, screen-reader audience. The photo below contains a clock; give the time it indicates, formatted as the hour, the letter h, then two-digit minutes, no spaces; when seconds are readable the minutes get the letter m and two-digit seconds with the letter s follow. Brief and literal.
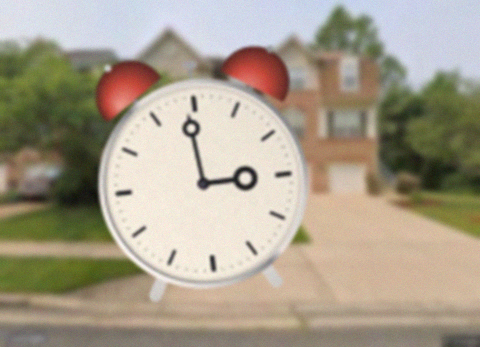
2h59
